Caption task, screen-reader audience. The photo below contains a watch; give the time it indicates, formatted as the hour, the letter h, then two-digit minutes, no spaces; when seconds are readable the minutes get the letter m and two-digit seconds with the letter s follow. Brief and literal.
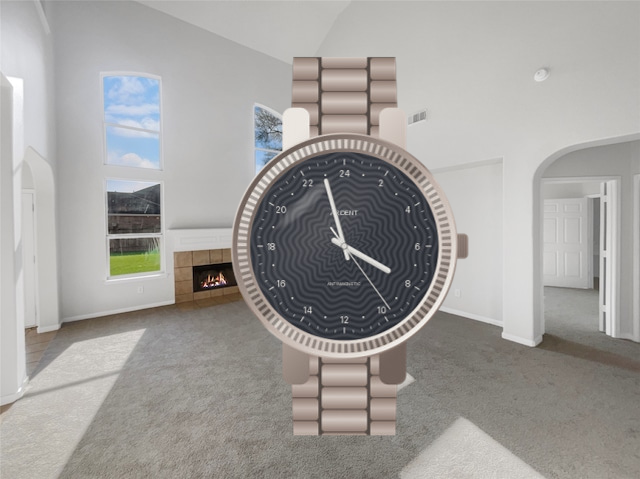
7h57m24s
